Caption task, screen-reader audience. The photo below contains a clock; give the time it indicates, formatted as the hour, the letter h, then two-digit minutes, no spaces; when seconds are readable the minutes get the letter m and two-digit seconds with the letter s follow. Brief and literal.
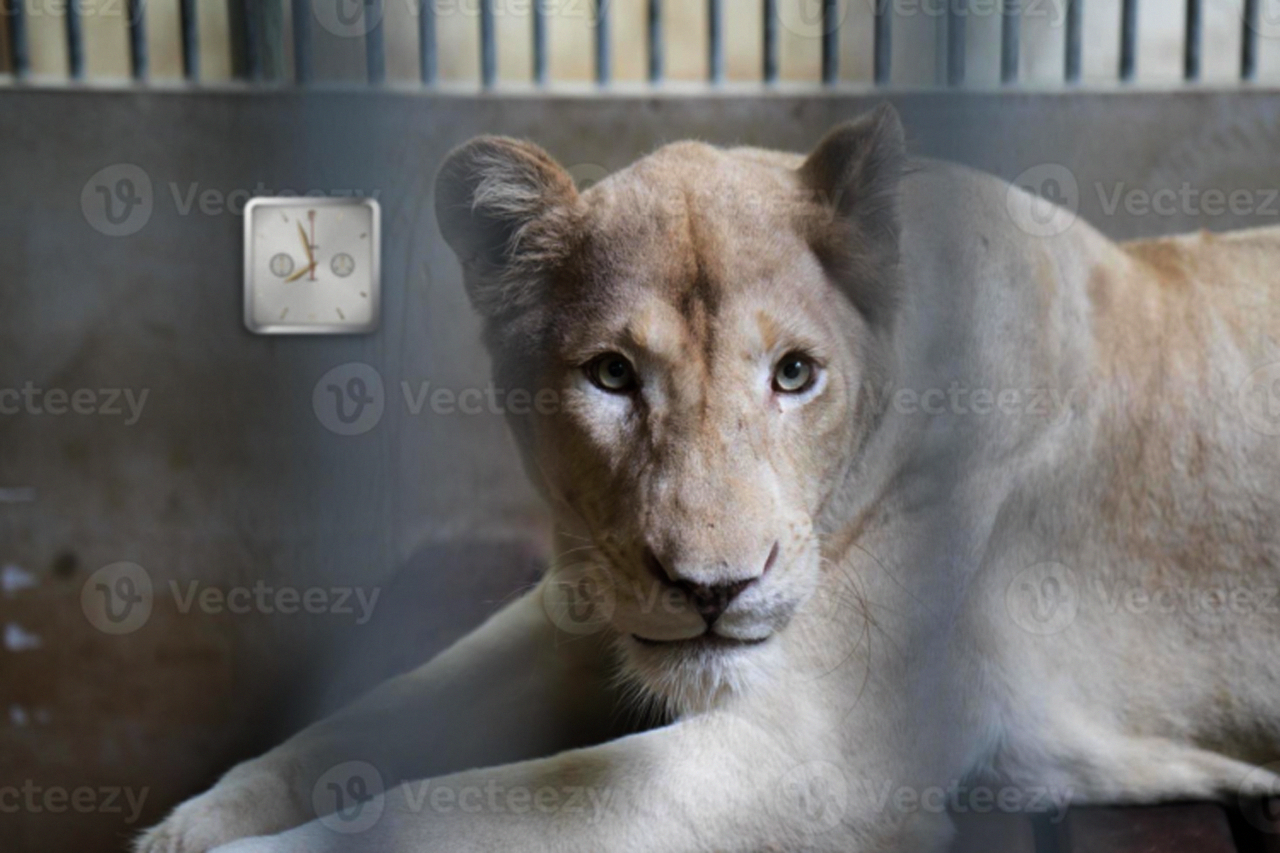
7h57
